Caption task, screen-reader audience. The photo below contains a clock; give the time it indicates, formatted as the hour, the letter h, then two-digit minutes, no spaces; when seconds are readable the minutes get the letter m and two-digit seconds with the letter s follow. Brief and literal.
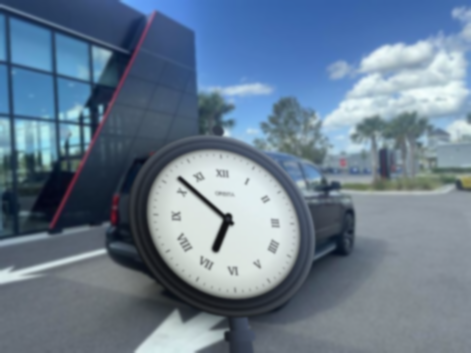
6h52
